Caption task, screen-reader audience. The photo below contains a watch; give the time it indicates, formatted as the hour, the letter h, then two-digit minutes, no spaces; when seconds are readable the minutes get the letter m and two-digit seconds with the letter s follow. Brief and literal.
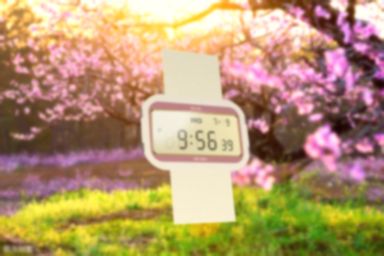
9h56
